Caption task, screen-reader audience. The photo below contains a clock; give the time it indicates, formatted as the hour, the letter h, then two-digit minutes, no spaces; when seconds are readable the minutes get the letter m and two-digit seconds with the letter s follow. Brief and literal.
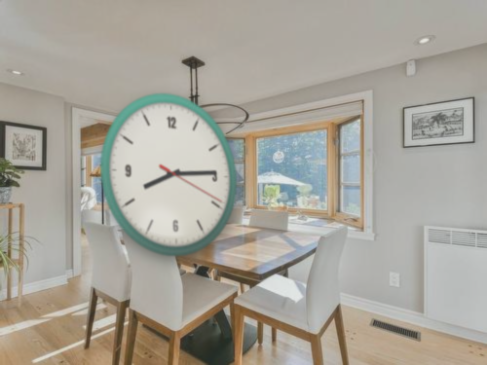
8h14m19s
